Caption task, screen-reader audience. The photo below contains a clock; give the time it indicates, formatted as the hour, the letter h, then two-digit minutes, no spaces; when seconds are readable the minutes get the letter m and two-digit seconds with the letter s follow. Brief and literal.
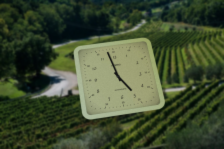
4h58
